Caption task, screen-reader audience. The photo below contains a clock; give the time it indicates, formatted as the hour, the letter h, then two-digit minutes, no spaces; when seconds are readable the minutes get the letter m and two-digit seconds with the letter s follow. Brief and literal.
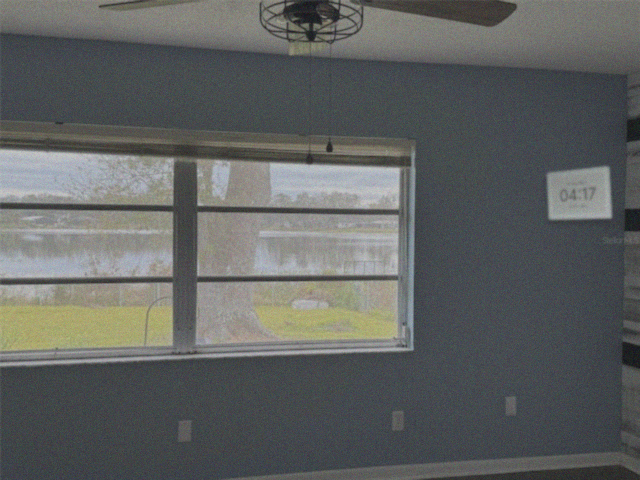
4h17
